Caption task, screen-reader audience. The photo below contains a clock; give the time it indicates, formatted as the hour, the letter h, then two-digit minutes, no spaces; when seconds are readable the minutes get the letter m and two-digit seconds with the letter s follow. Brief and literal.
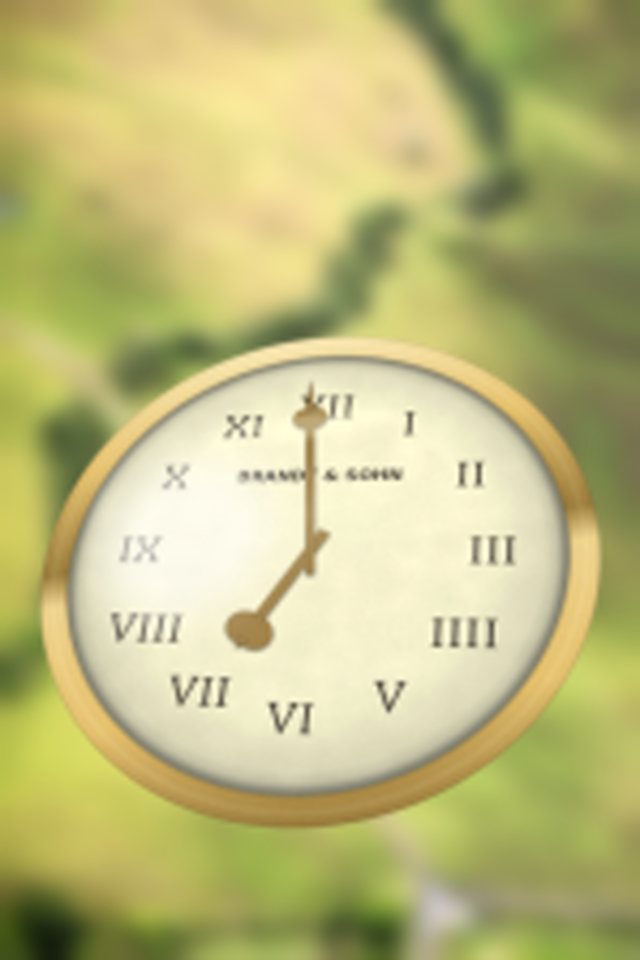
6h59
